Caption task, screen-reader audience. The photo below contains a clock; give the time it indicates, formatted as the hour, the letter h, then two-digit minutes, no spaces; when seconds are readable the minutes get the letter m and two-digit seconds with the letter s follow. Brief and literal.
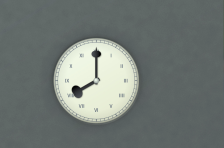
8h00
